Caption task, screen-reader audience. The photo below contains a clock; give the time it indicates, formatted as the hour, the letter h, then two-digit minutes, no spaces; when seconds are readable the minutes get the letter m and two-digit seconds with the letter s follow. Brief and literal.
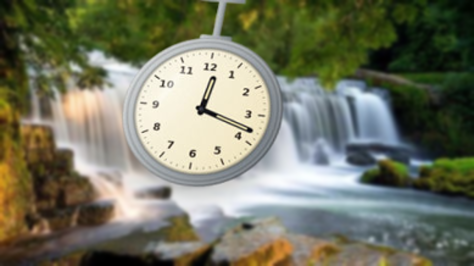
12h18
